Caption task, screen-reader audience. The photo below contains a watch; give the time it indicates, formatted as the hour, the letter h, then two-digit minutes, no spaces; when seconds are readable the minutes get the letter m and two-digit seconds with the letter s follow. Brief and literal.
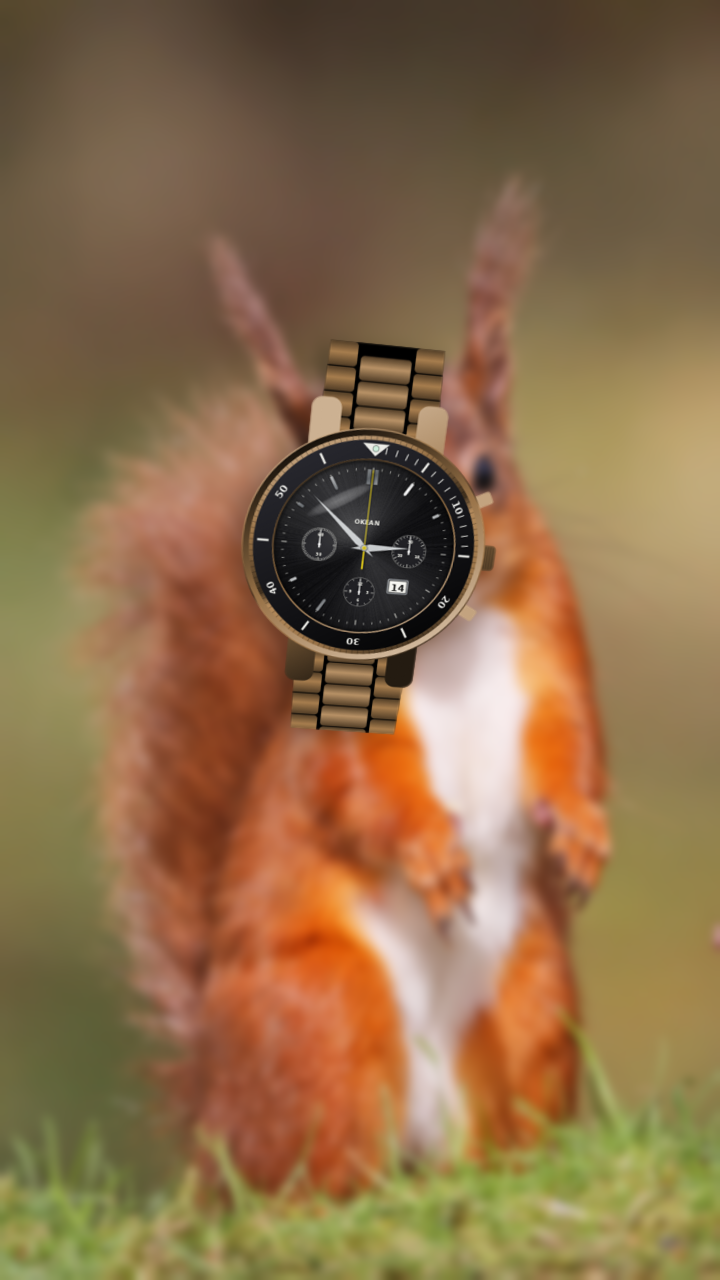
2h52
